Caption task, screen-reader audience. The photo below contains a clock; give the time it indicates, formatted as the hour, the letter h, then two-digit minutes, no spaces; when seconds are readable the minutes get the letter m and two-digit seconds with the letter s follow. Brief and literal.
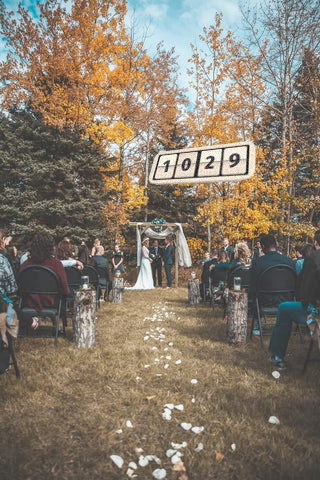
10h29
